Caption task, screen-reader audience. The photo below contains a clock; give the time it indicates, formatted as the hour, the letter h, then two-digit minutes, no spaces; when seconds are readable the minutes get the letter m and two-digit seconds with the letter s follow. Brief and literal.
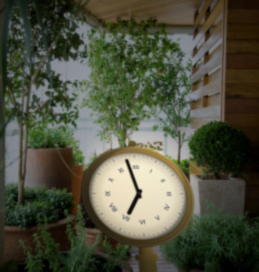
6h58
